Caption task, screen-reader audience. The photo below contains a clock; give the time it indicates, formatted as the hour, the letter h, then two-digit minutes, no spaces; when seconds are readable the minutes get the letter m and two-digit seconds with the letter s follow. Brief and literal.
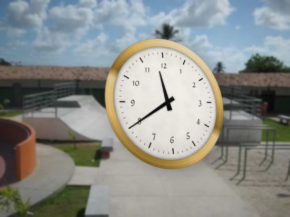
11h40
